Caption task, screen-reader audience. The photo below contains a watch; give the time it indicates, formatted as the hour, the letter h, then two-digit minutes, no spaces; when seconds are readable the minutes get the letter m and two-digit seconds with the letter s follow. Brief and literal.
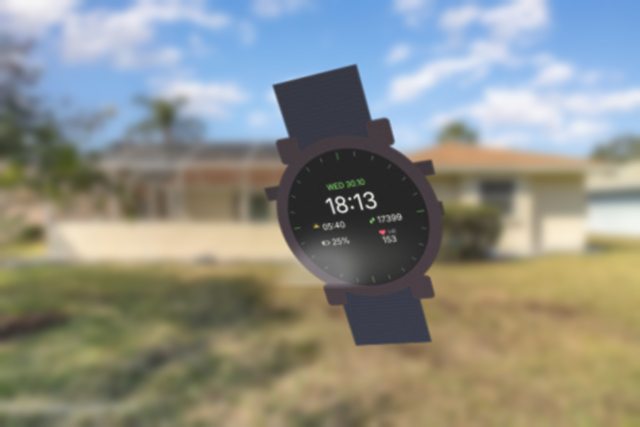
18h13
